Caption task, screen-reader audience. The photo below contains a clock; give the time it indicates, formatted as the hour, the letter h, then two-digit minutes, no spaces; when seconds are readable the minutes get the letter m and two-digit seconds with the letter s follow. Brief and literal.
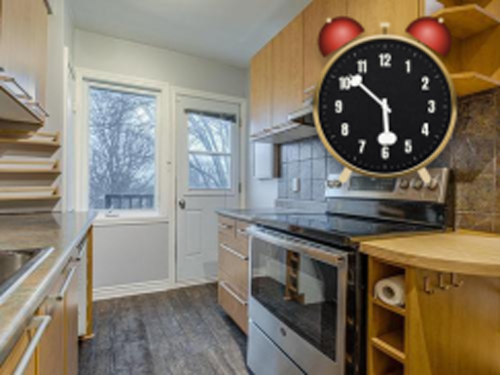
5h52
